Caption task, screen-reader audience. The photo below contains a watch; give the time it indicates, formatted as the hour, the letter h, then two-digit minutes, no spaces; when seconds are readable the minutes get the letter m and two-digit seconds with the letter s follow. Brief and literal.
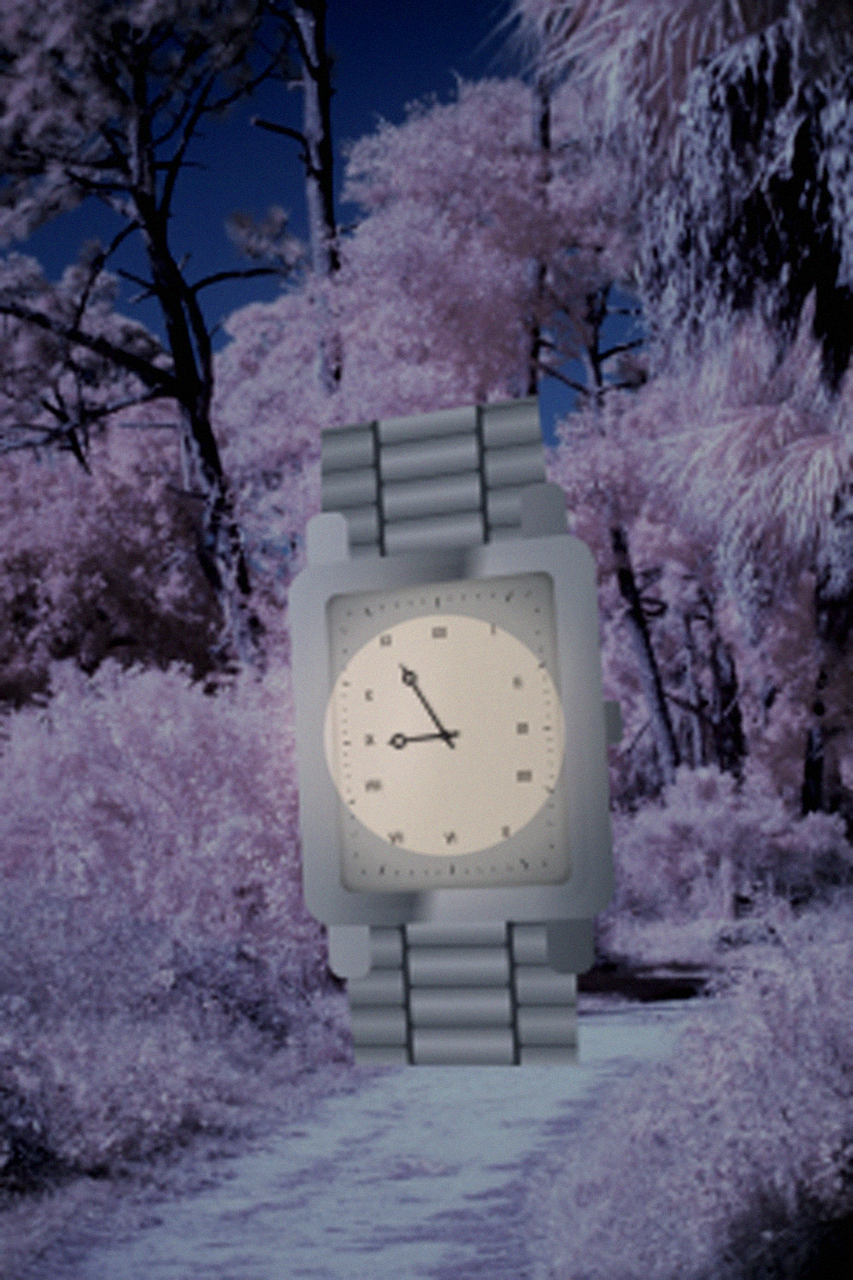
8h55
